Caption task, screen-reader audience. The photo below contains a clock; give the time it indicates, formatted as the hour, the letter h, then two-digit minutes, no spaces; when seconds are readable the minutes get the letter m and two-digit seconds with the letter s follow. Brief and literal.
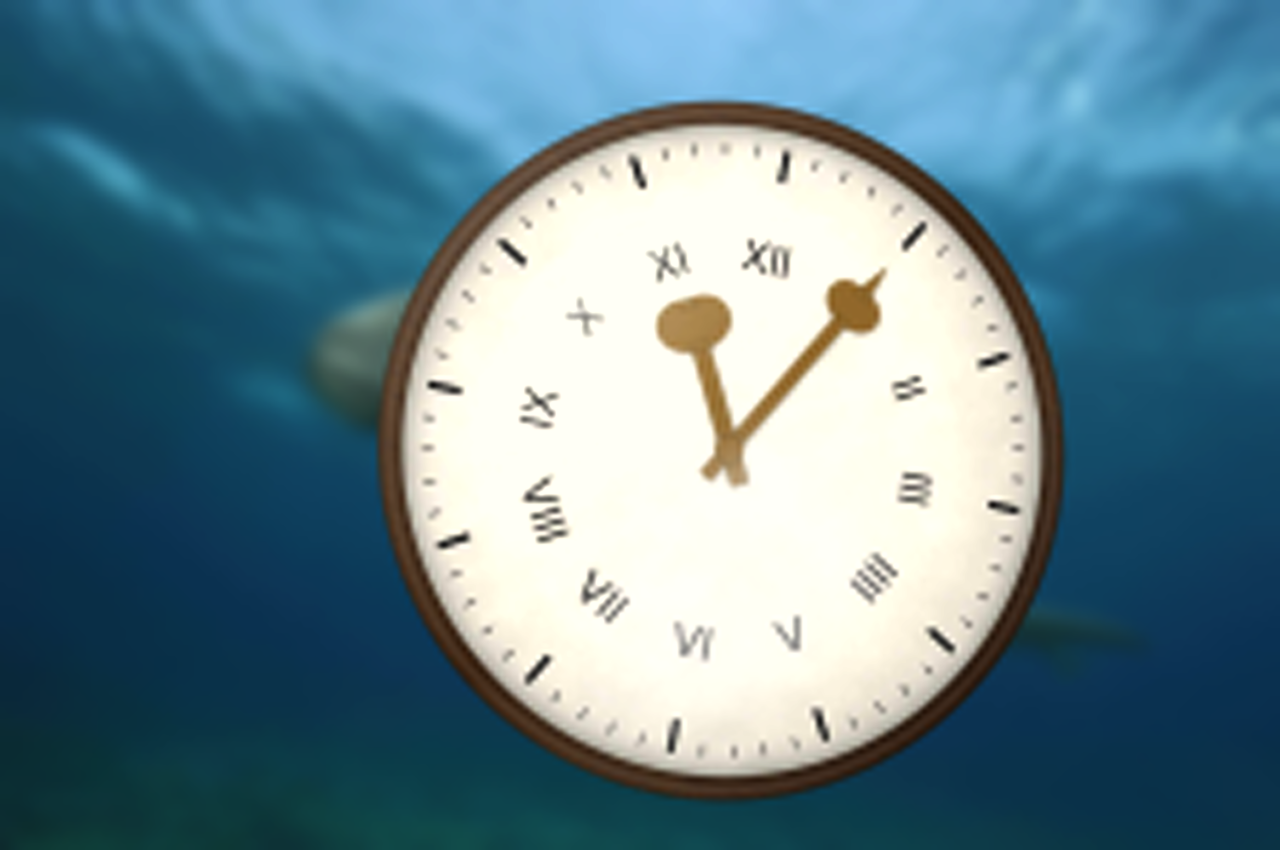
11h05
